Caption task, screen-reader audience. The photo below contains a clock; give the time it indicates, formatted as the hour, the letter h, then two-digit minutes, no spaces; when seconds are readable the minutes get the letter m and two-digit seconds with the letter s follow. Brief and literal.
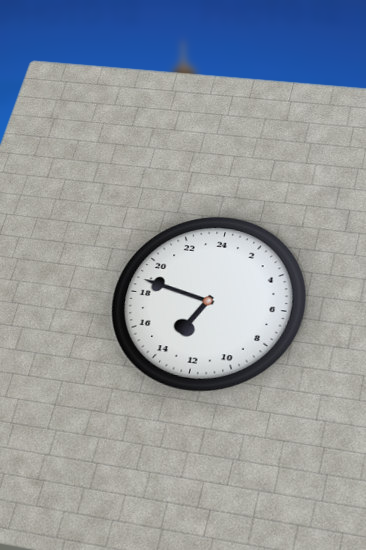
13h47
